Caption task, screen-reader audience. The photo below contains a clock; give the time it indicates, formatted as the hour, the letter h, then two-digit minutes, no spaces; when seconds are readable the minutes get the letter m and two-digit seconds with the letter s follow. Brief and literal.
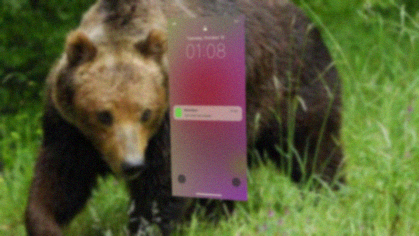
1h08
